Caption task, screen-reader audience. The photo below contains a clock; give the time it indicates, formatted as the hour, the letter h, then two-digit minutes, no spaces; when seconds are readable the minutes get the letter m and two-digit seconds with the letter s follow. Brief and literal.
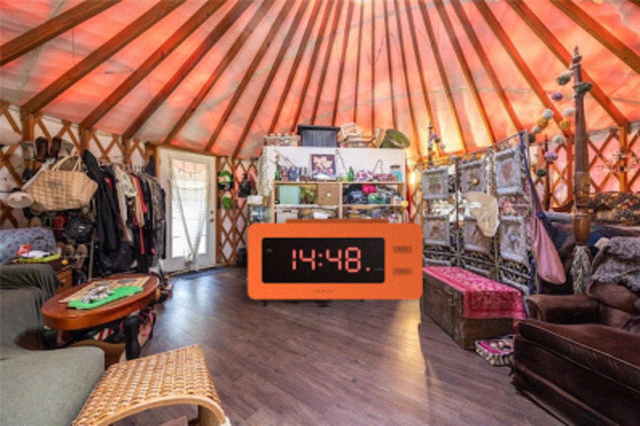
14h48
